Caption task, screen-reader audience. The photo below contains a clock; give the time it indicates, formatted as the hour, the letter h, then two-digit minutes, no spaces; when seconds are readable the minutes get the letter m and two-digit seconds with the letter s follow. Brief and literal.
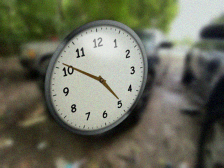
4h51
